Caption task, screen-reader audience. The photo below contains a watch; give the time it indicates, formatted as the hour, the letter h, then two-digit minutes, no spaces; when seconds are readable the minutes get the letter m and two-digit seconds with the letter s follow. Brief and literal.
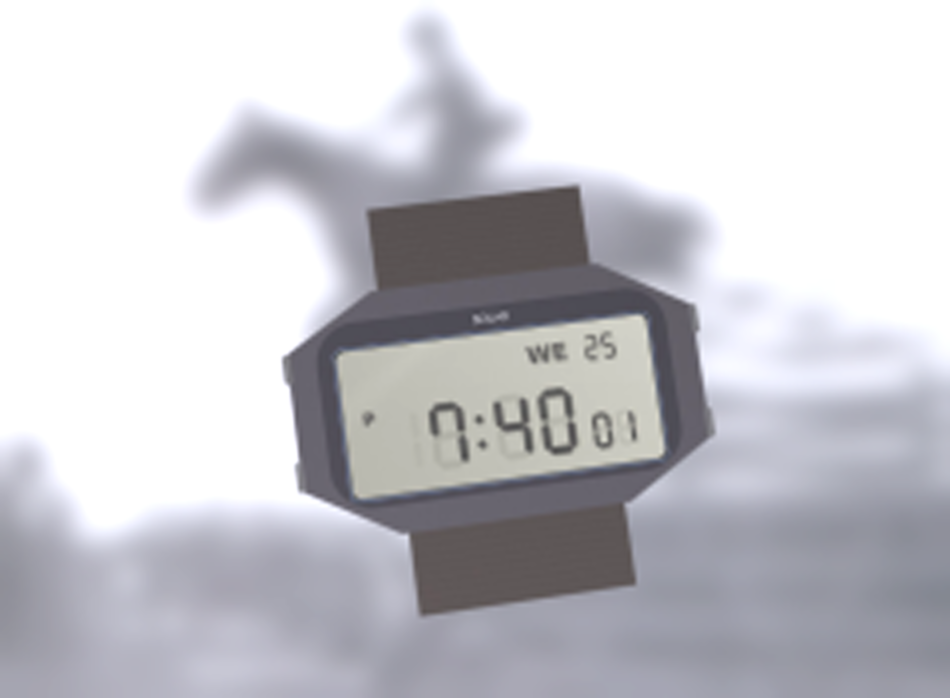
7h40m01s
